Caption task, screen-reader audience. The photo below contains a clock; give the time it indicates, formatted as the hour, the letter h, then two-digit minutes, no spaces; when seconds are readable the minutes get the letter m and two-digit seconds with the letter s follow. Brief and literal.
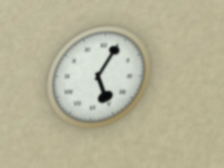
5h04
